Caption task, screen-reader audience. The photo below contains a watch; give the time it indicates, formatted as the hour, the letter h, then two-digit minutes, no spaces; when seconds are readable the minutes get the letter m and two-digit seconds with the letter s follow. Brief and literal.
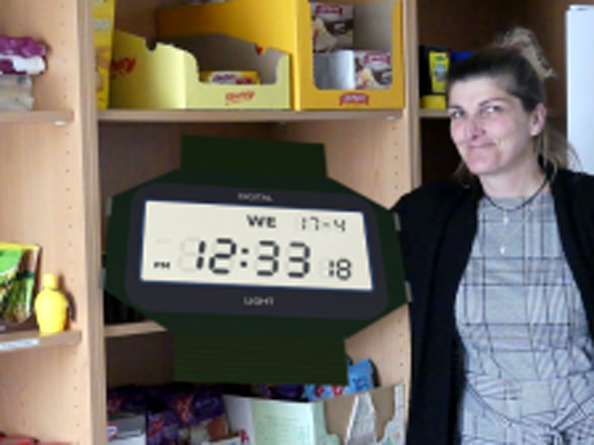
12h33m18s
